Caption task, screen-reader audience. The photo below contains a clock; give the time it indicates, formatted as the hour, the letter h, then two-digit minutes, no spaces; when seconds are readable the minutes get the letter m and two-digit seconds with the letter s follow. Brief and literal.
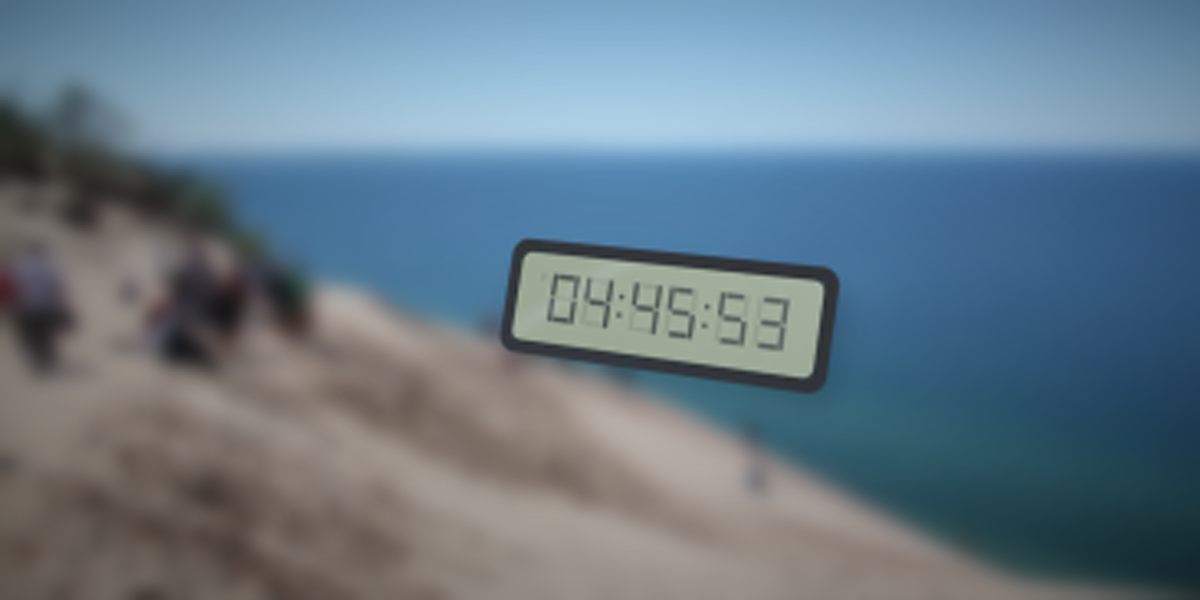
4h45m53s
